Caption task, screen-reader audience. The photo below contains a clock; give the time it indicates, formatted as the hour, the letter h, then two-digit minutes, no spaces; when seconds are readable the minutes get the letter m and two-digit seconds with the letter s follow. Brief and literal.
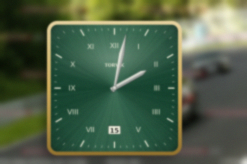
2h02
